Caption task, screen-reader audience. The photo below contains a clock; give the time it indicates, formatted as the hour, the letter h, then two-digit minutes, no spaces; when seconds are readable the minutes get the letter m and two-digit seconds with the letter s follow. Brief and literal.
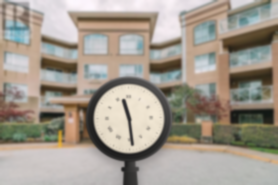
11h29
